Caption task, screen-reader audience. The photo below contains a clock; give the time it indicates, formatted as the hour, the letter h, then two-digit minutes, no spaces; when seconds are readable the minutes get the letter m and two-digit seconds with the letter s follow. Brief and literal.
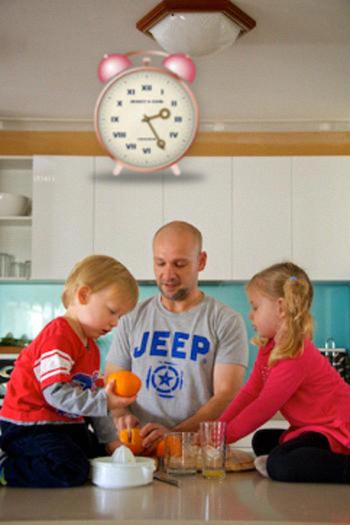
2h25
